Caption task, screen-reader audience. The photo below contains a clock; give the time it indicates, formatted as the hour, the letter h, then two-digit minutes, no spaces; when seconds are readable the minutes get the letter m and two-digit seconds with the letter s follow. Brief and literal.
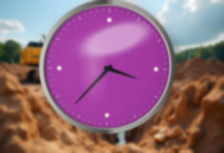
3h37
